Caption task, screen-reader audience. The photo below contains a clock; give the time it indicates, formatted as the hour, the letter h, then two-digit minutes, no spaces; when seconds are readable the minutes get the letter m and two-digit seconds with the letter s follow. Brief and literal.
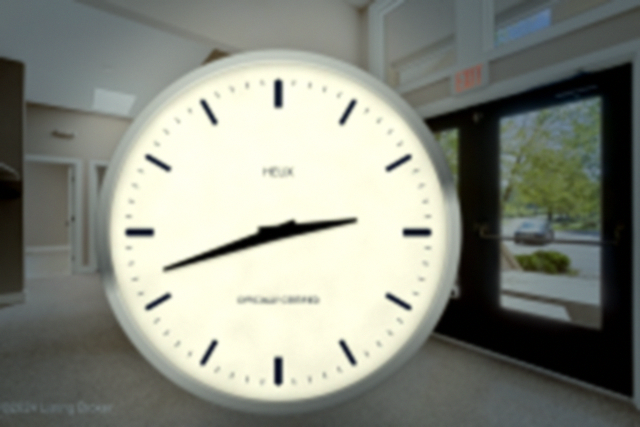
2h42
